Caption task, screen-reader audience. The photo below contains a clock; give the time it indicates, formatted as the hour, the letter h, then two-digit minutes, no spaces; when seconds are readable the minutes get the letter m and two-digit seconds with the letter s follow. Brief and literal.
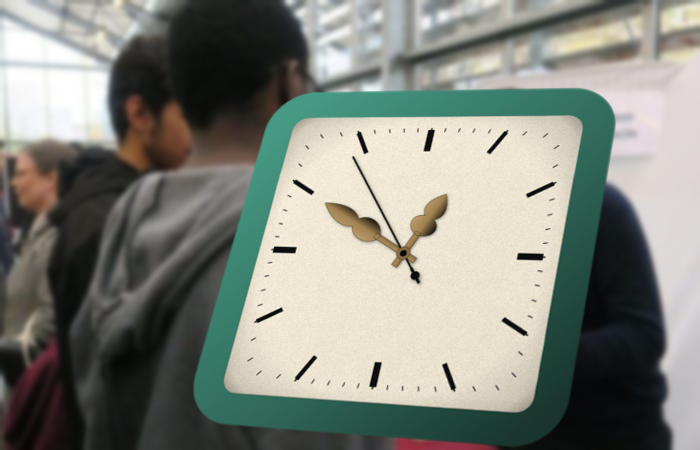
12h49m54s
